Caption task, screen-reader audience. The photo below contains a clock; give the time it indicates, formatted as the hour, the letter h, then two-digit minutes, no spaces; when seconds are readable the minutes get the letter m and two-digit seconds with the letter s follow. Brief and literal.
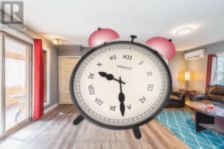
9h27
